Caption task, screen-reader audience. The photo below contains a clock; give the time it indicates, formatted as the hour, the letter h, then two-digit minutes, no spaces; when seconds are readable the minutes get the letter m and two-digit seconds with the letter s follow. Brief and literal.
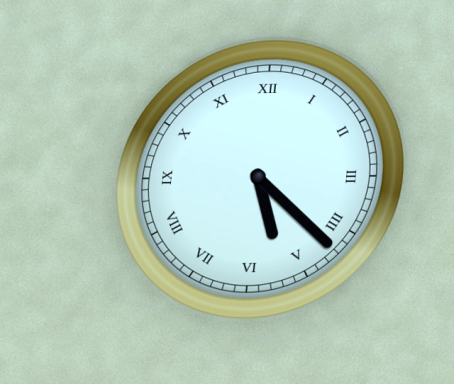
5h22
